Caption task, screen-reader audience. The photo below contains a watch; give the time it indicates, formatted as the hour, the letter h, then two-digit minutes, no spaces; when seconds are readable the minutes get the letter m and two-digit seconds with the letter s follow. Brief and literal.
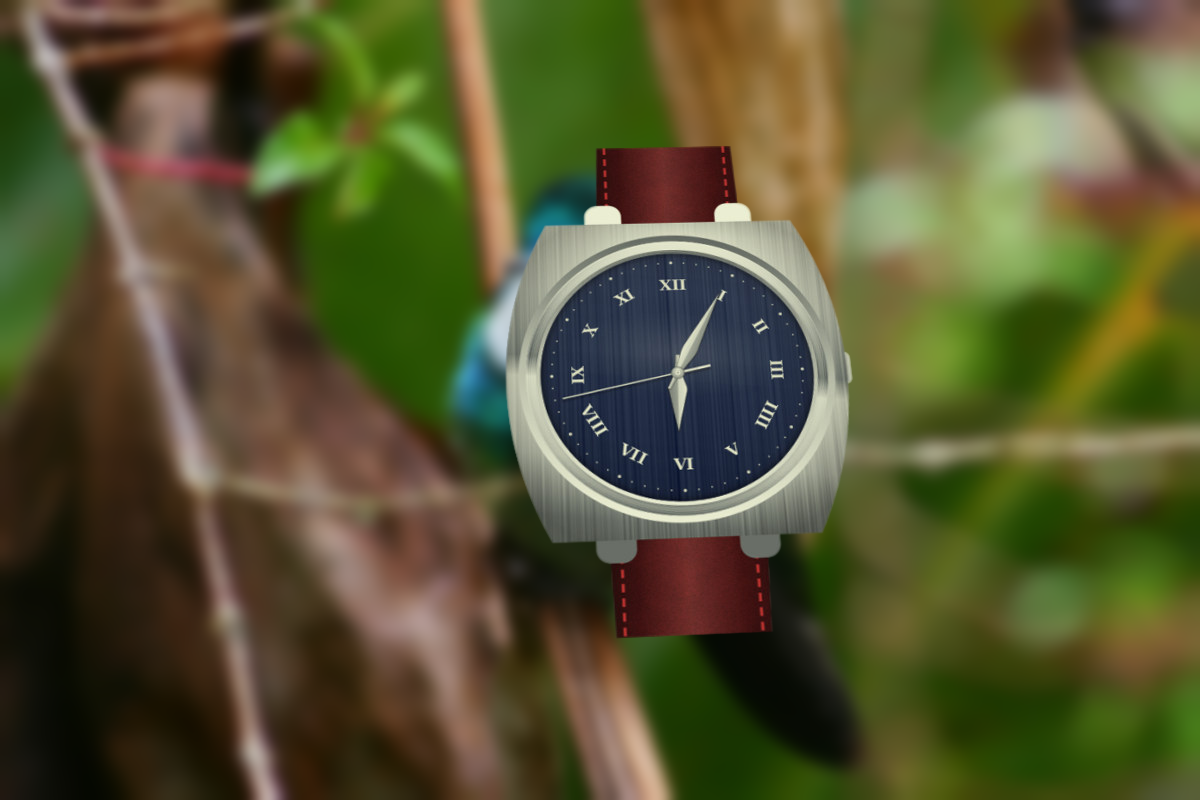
6h04m43s
